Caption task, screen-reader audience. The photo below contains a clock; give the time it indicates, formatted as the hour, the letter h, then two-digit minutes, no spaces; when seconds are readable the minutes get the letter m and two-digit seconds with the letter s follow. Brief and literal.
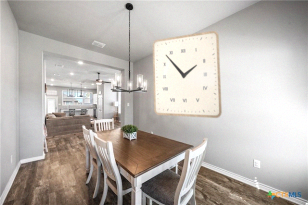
1h53
